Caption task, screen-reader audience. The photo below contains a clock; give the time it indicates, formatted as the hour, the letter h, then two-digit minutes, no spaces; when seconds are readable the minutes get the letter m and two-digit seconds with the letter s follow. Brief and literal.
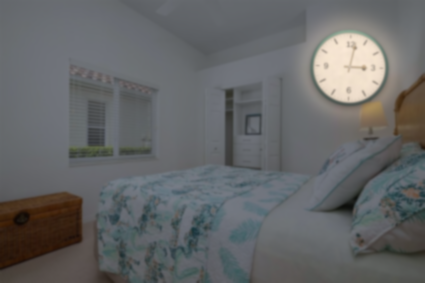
3h02
